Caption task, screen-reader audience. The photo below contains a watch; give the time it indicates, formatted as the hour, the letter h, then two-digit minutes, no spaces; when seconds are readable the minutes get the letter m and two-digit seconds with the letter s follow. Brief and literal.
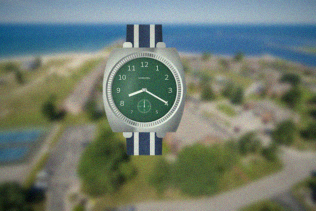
8h20
